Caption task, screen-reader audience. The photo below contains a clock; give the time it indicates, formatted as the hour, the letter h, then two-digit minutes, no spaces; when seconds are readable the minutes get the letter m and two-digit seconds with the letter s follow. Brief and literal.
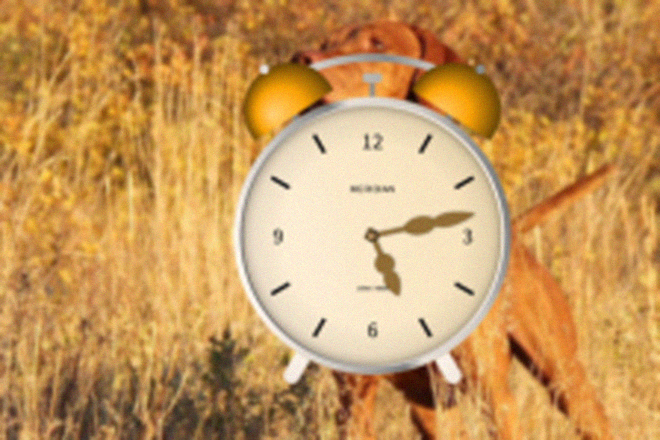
5h13
